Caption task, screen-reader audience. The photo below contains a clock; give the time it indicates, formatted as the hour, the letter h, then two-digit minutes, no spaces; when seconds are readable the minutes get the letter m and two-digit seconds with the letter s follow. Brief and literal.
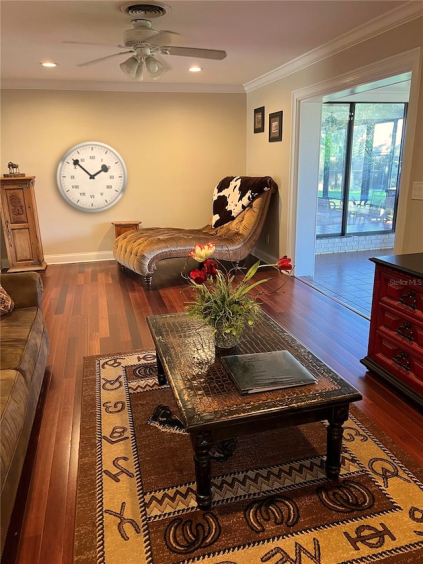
1h52
